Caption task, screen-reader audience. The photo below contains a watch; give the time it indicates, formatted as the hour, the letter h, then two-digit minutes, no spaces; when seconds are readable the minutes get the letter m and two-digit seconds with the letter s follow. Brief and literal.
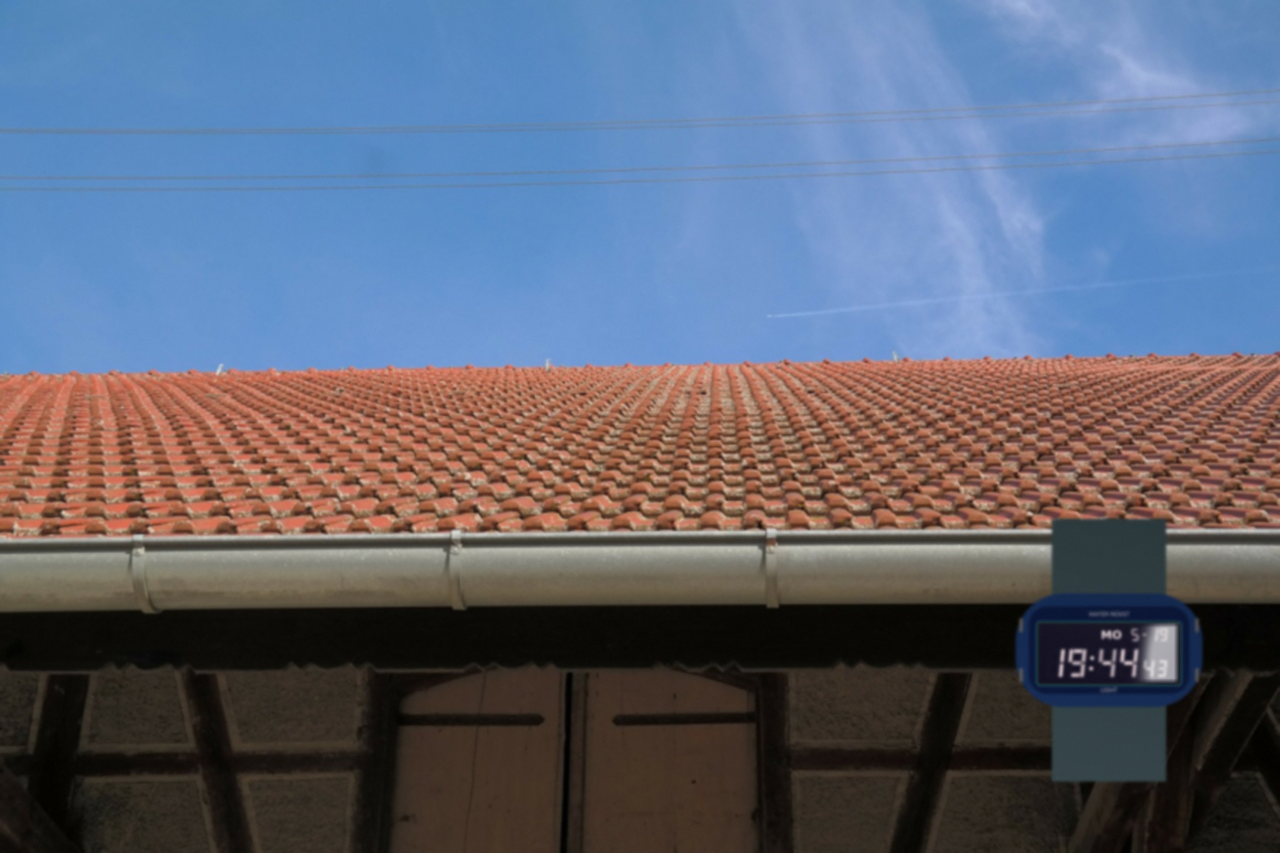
19h44m43s
